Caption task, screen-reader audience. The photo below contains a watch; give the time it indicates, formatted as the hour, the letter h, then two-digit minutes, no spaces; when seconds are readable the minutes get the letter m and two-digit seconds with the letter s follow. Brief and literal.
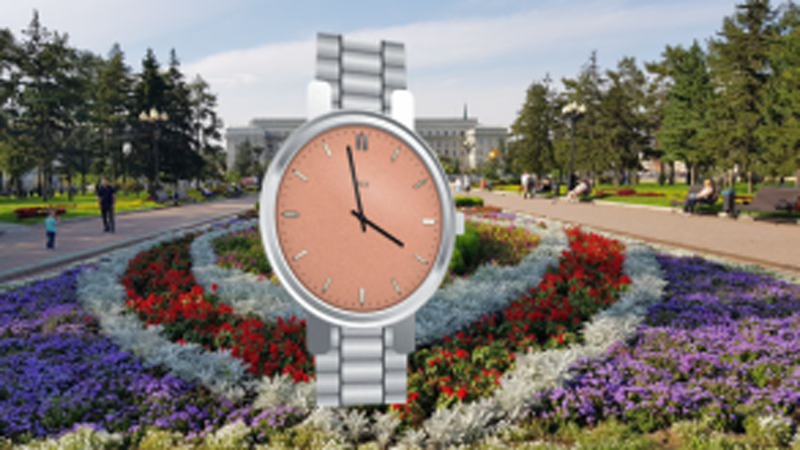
3h58
